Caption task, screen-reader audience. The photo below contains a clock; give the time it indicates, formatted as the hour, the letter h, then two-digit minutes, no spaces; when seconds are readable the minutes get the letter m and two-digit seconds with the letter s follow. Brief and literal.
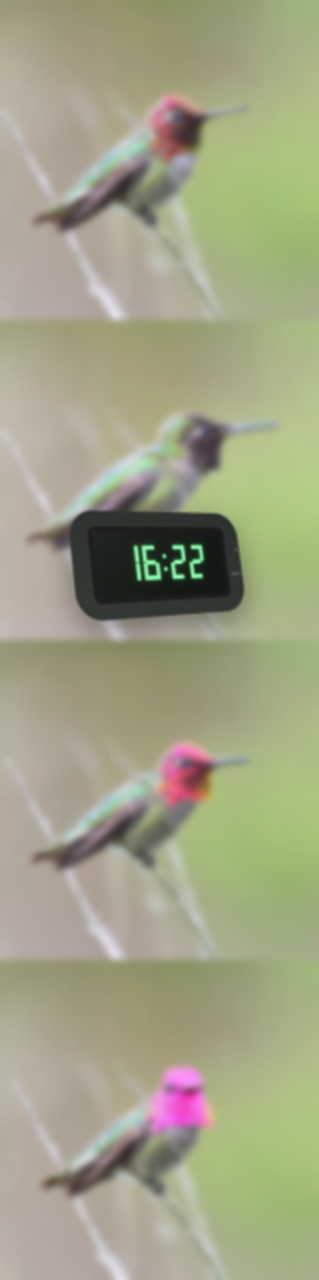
16h22
